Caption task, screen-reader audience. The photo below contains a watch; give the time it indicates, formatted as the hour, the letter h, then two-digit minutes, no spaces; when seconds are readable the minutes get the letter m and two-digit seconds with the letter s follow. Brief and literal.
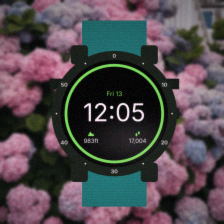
12h05
